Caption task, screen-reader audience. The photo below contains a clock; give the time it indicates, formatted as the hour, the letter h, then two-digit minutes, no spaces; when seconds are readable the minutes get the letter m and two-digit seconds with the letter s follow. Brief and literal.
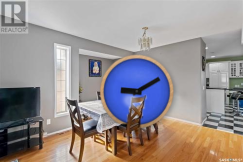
9h10
